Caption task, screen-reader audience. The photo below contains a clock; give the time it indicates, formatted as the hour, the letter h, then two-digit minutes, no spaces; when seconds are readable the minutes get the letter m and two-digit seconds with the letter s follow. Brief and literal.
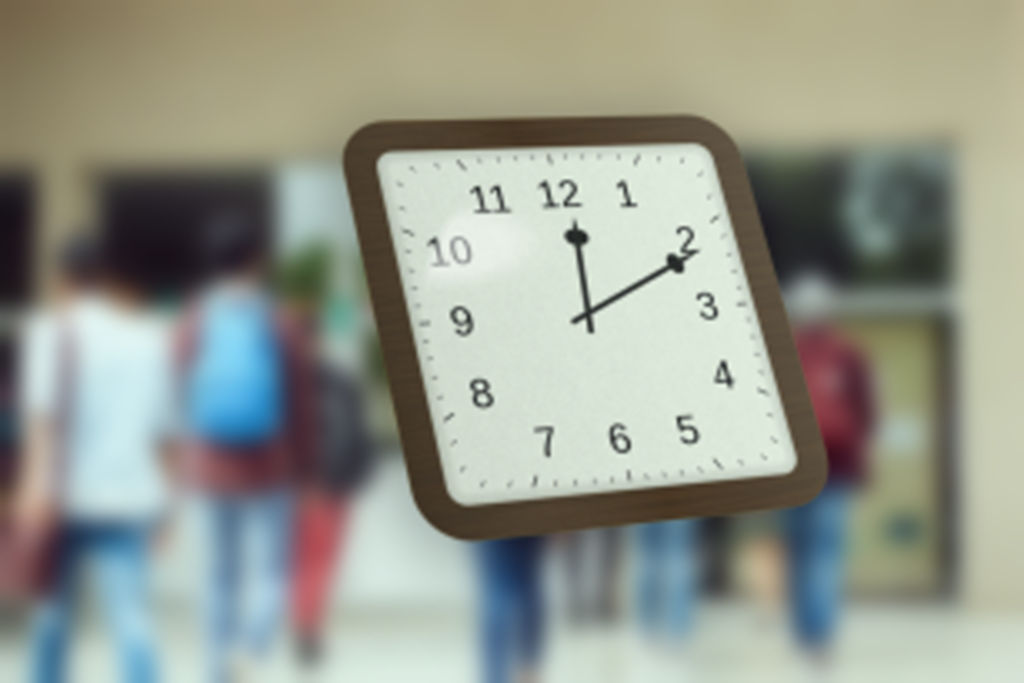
12h11
